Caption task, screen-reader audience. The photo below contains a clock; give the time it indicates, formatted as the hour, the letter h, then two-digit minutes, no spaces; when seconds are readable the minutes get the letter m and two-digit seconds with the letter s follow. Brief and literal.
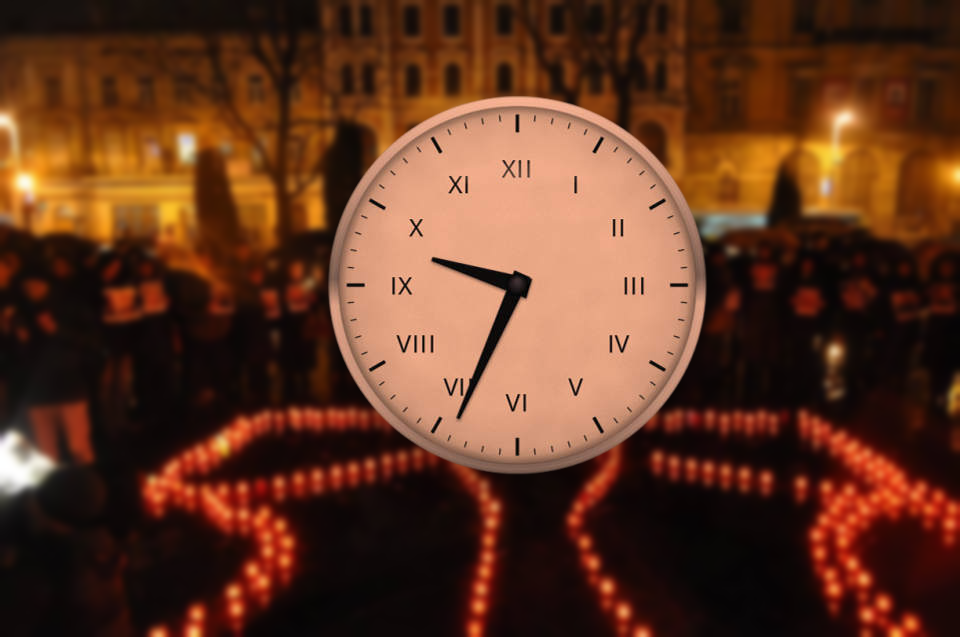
9h34
